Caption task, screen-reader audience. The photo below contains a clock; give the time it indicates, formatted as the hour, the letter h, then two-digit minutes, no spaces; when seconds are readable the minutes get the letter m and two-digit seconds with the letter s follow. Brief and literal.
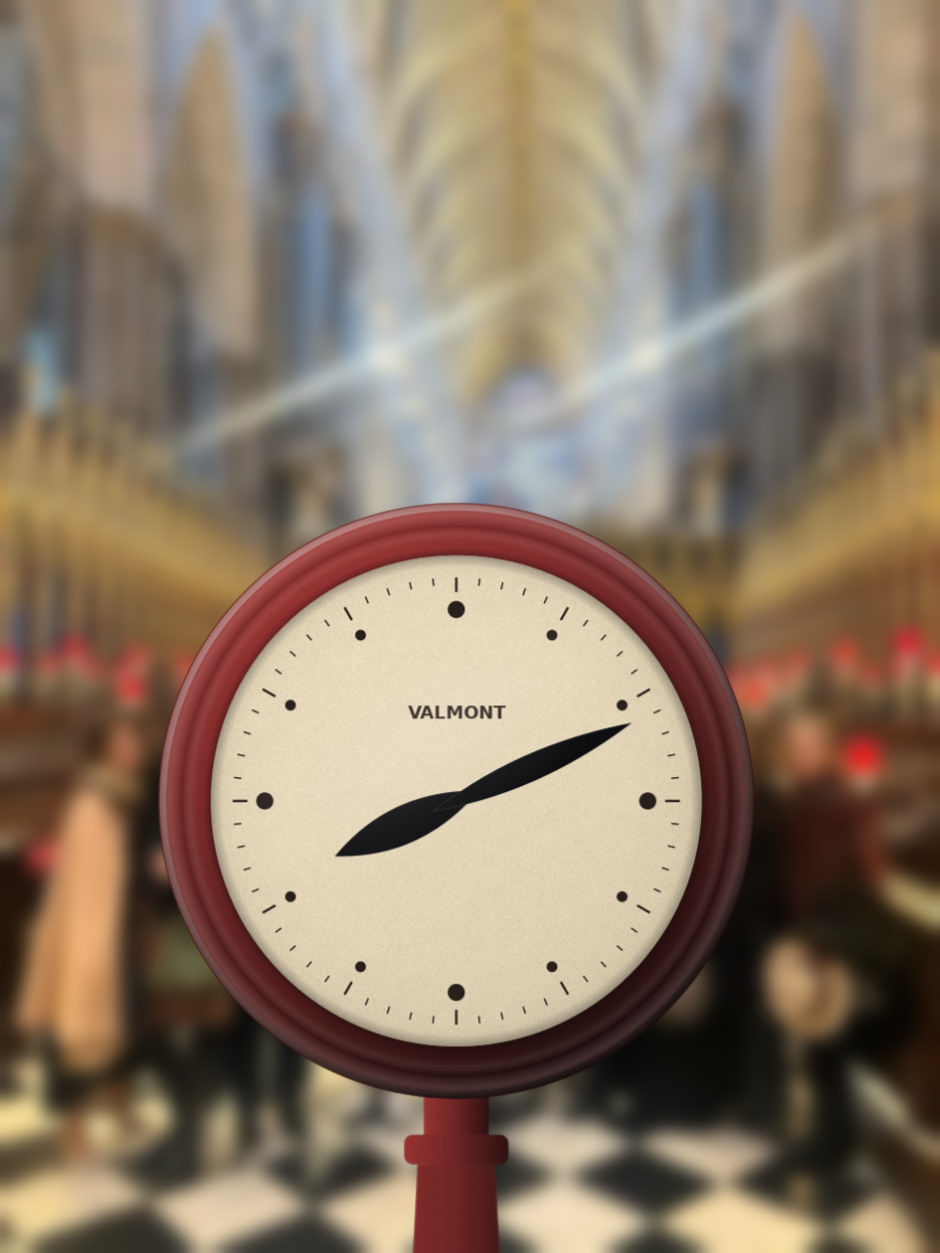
8h11
